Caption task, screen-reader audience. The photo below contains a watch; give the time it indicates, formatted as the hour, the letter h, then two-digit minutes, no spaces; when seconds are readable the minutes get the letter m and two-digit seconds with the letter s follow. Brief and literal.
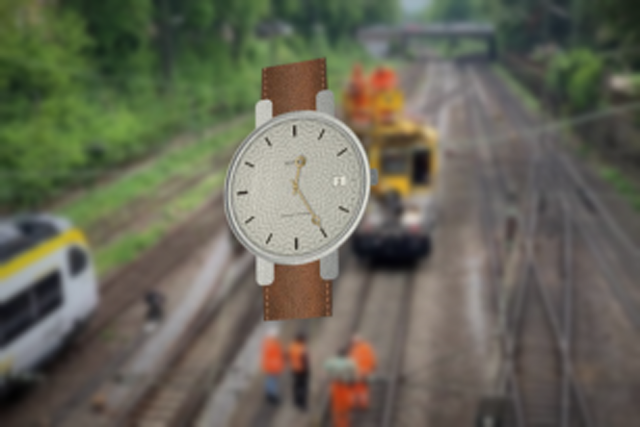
12h25
